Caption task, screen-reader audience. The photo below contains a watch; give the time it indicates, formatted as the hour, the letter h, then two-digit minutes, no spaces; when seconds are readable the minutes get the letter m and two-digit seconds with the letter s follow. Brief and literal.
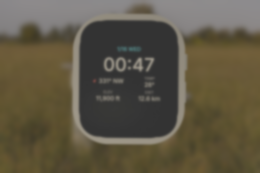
0h47
